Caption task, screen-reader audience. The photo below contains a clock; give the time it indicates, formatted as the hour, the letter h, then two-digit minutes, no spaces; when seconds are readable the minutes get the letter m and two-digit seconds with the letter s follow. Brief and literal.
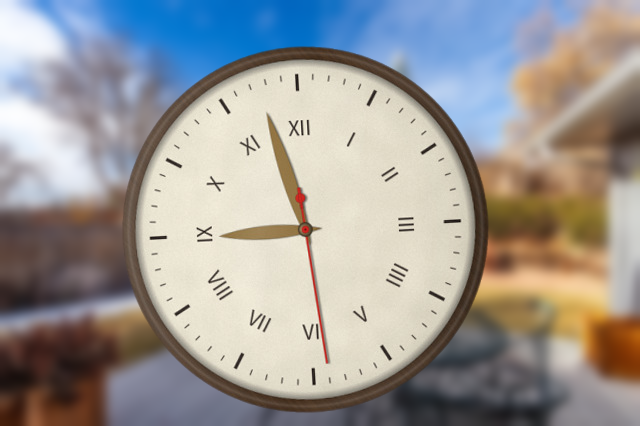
8h57m29s
